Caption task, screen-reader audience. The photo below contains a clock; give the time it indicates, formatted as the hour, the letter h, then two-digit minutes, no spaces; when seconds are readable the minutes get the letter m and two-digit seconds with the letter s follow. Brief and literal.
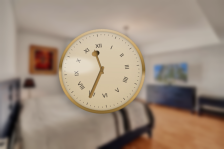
11h35
